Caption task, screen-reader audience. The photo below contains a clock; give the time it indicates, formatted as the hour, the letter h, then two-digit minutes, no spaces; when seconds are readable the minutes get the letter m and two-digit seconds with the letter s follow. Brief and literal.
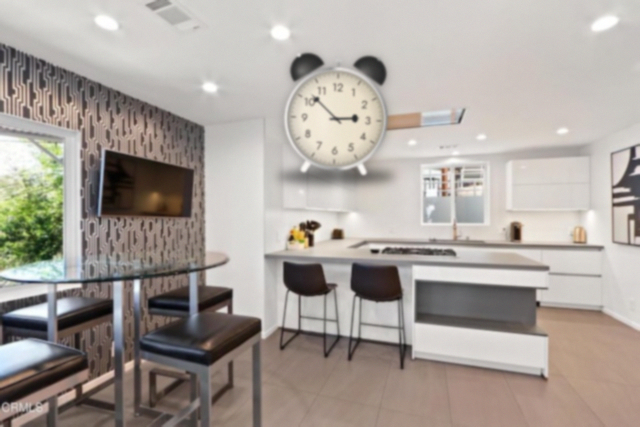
2h52
